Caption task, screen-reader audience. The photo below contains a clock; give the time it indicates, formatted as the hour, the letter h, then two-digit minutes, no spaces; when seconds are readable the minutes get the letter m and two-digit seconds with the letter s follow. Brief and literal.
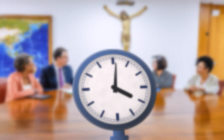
4h01
